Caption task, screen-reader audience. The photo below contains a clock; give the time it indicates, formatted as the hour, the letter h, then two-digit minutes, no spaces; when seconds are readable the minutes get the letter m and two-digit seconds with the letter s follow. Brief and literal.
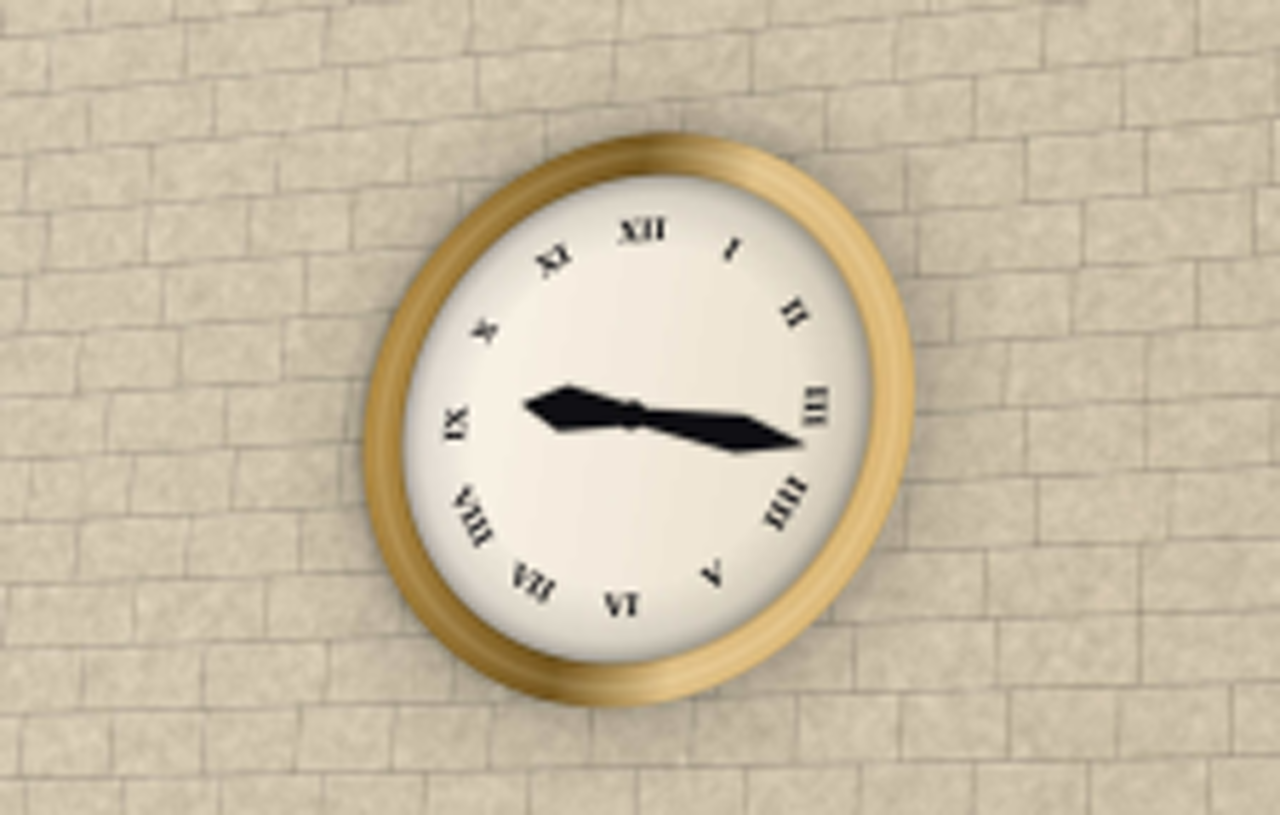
9h17
